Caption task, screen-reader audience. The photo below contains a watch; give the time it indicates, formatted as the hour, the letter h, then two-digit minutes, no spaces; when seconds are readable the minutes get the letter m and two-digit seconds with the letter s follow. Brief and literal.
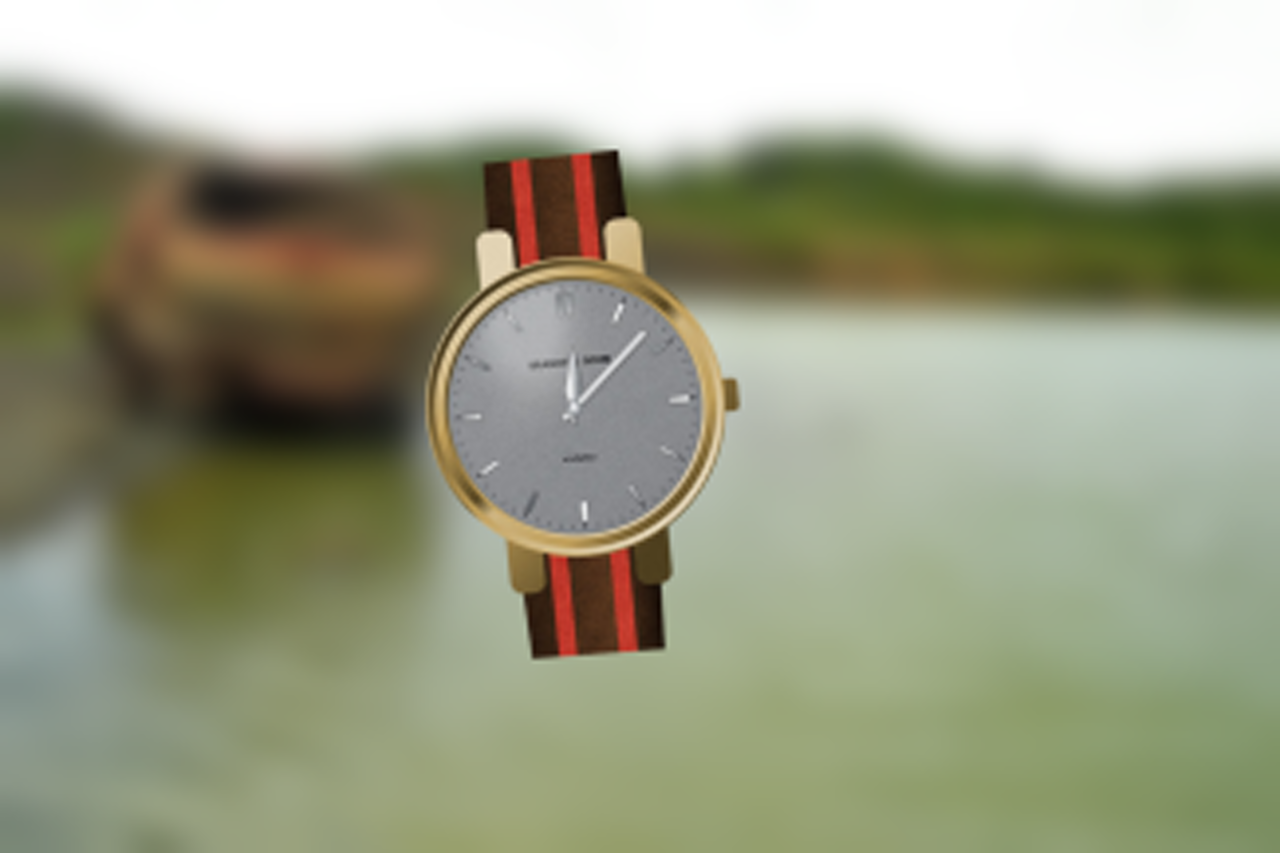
12h08
